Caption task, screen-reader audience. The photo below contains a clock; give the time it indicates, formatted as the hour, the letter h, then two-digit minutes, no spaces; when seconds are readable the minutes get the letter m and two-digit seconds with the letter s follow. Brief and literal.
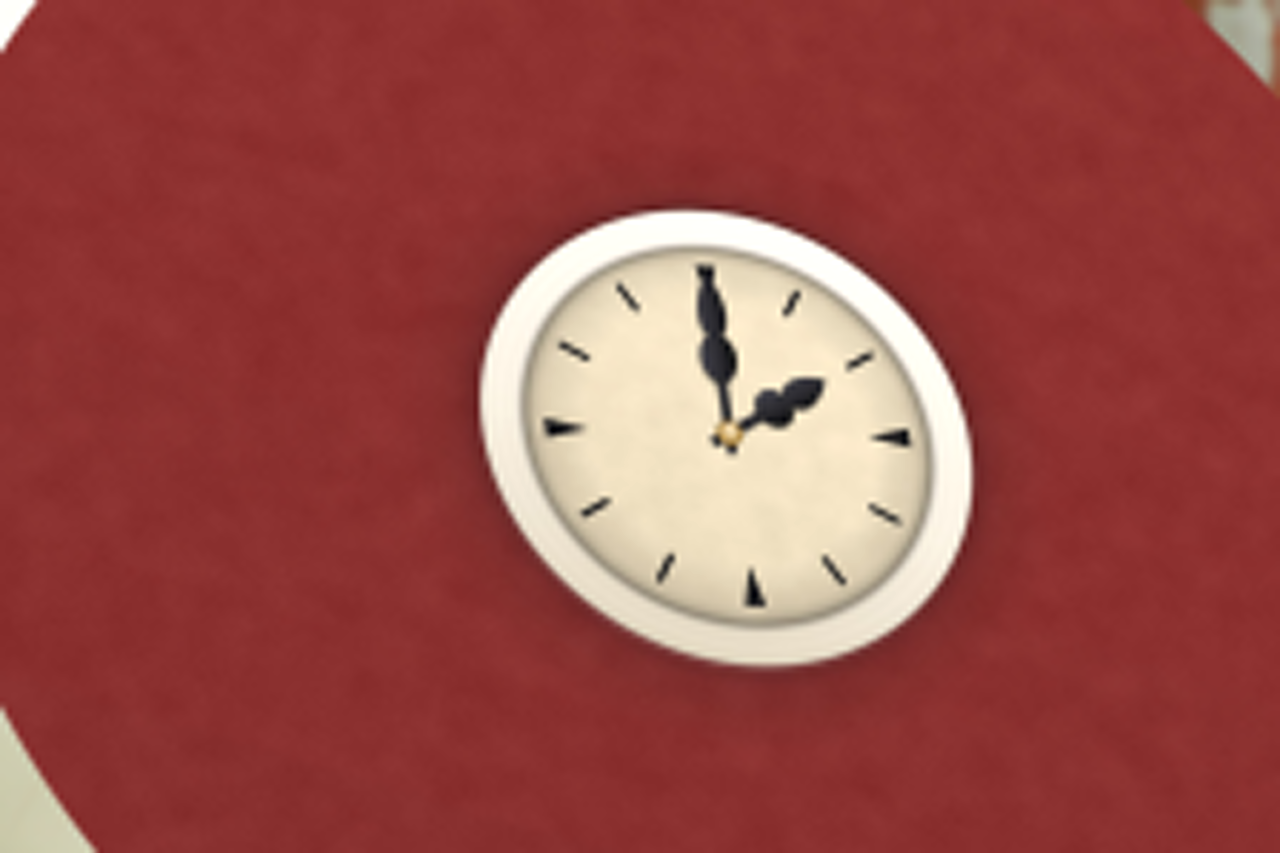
2h00
